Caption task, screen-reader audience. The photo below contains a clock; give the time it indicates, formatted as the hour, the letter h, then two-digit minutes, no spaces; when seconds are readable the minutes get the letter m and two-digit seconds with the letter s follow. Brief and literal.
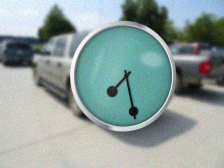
7h28
